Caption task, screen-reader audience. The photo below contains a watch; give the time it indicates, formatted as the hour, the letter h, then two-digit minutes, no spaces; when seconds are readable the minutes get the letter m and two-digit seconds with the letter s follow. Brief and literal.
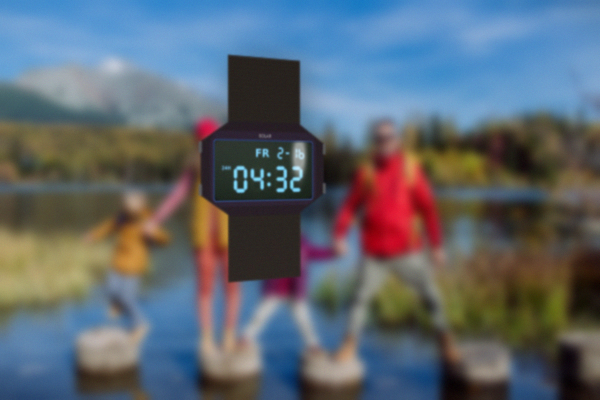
4h32
